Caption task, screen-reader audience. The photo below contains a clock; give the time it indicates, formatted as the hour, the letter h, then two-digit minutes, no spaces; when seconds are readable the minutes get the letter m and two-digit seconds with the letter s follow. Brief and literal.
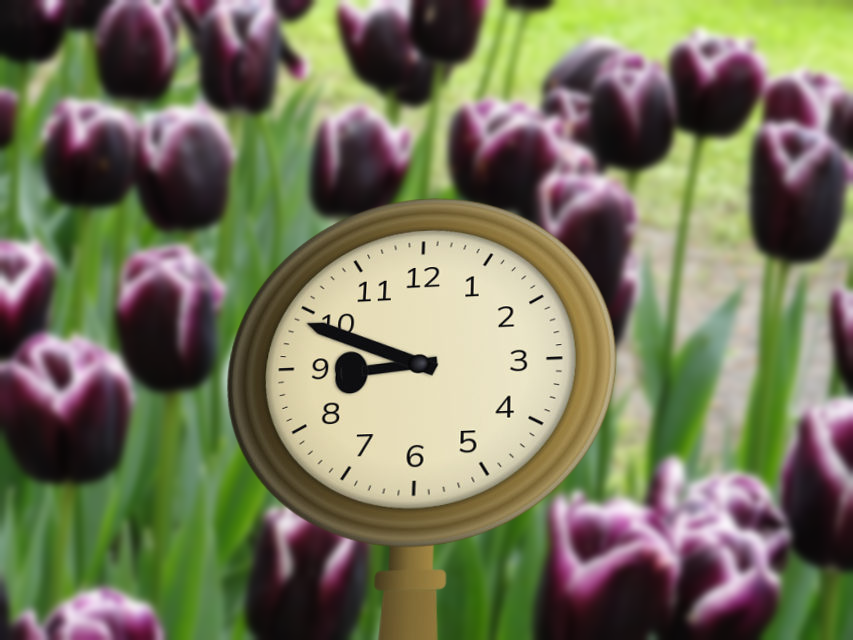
8h49
